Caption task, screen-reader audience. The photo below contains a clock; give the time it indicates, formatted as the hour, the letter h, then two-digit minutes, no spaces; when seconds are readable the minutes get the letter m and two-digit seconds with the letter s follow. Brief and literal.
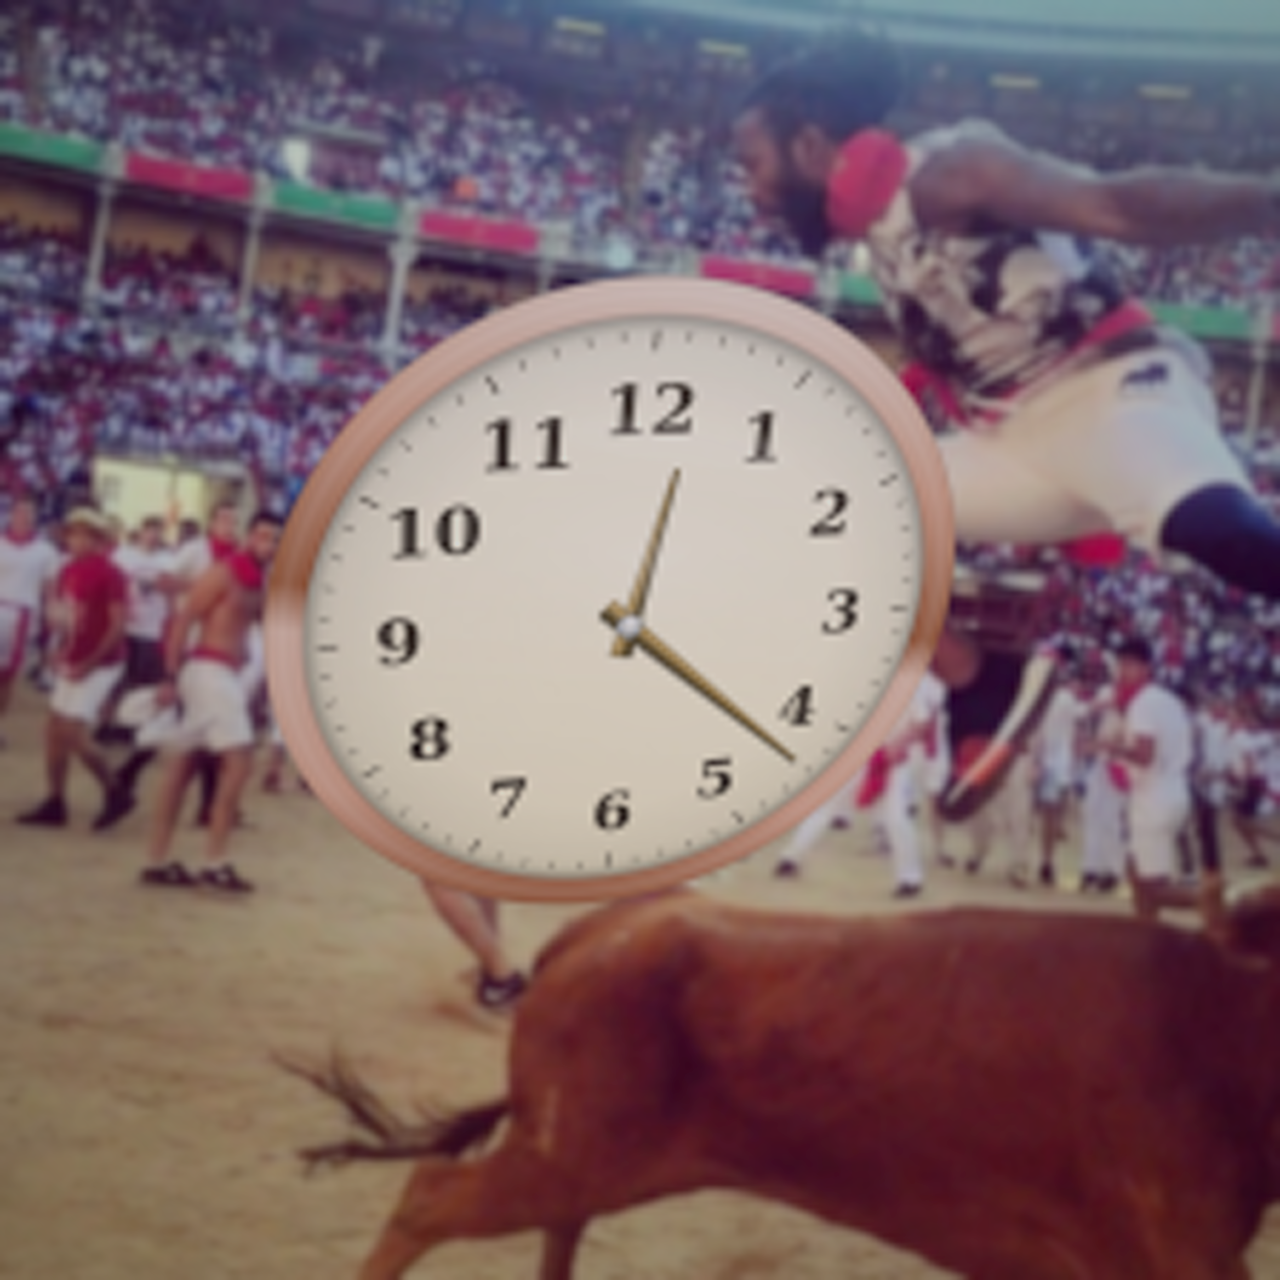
12h22
